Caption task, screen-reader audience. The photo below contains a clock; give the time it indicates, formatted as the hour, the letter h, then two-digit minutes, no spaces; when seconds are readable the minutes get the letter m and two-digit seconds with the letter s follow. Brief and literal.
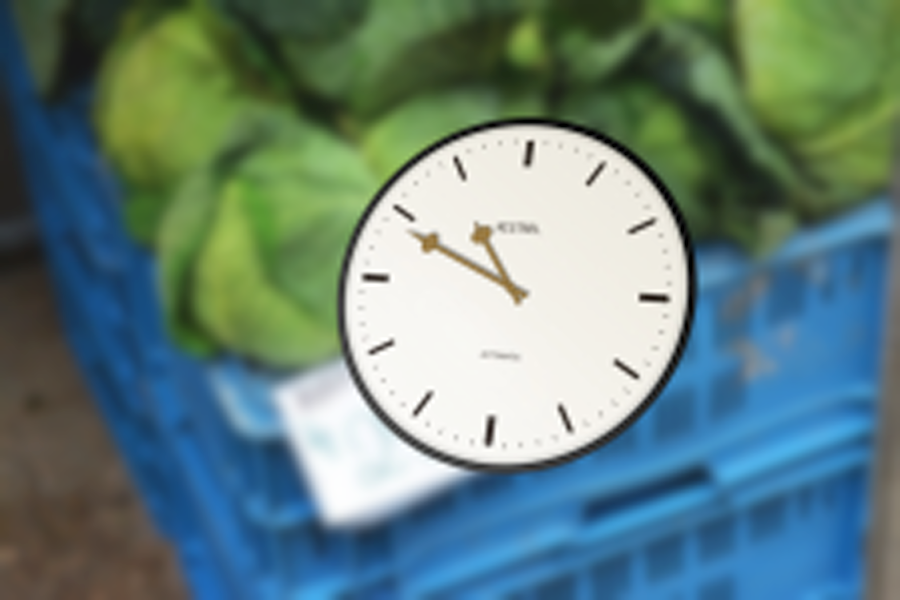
10h49
